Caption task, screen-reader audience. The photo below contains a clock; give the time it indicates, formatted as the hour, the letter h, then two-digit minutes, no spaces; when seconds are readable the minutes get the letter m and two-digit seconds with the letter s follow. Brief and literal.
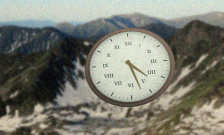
4h27
